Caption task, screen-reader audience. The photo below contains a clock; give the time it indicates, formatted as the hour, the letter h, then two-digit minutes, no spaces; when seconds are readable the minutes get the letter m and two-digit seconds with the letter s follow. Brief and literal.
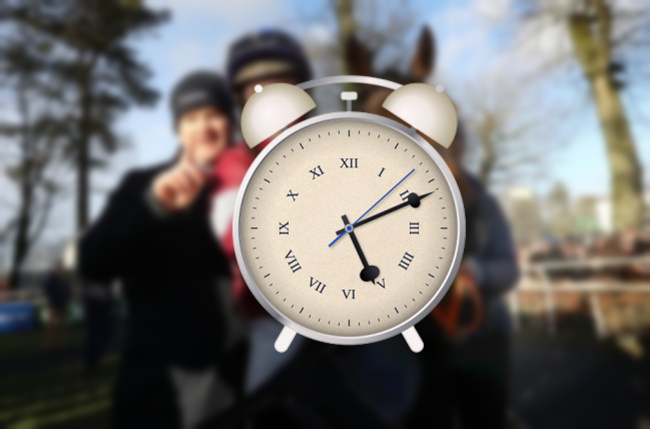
5h11m08s
